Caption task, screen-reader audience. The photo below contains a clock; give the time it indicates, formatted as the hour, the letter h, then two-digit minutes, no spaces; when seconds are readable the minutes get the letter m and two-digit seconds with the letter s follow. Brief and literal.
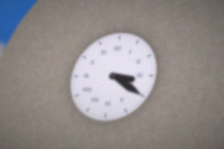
3h20
